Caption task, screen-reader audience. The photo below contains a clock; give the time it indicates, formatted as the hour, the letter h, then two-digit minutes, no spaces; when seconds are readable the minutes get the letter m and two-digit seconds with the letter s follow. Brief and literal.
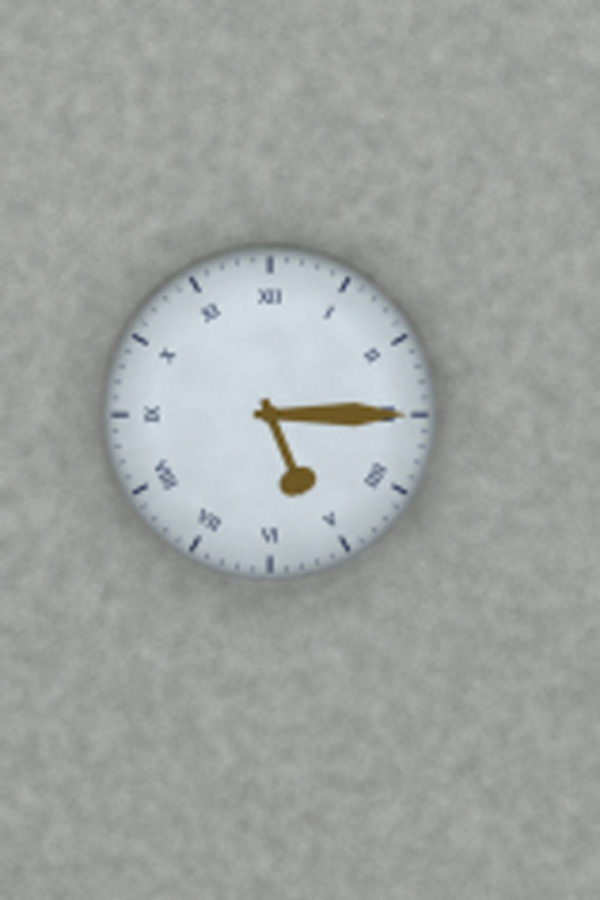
5h15
